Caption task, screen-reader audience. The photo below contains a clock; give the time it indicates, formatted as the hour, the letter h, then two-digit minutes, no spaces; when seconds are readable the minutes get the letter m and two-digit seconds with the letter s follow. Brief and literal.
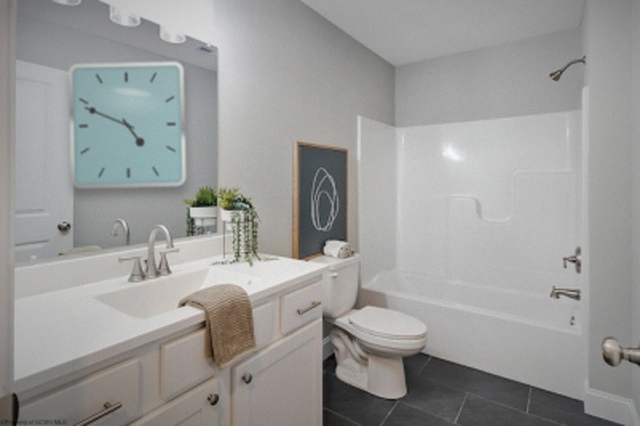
4h49
